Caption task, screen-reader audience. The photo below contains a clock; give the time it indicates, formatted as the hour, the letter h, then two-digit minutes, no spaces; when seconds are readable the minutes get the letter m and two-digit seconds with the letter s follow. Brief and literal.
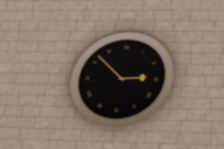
2h52
